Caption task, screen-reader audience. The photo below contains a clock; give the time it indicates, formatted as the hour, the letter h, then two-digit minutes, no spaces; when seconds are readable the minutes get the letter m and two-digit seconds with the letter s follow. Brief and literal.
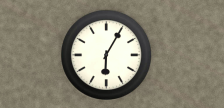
6h05
